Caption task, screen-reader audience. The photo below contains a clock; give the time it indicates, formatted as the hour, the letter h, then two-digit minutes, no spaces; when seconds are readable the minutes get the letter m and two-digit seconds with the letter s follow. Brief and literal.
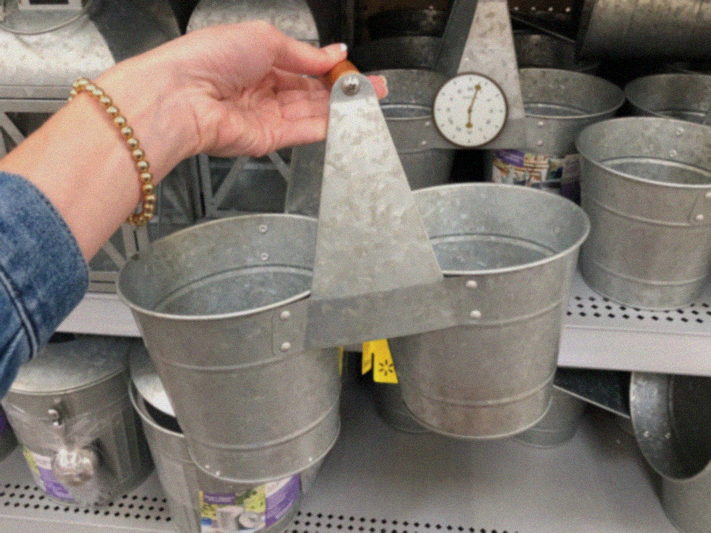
6h03
